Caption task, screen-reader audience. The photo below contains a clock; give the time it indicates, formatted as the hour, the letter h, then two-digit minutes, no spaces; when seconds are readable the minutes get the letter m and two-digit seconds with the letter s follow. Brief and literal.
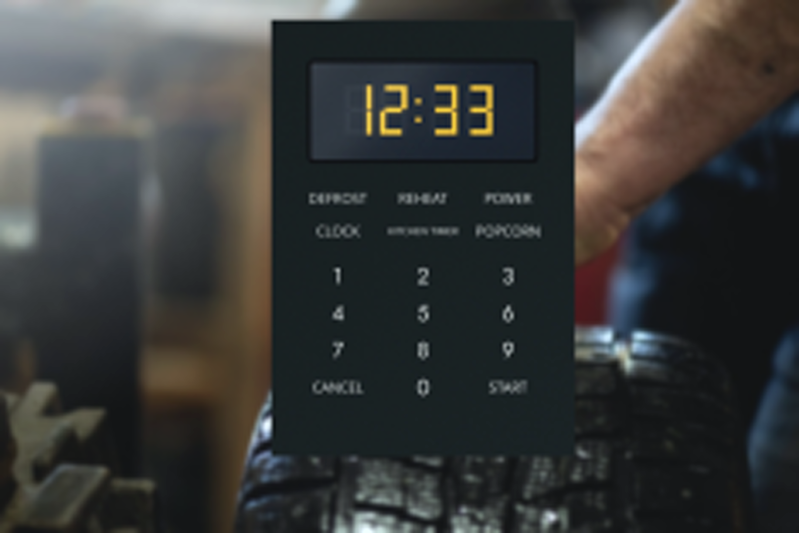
12h33
